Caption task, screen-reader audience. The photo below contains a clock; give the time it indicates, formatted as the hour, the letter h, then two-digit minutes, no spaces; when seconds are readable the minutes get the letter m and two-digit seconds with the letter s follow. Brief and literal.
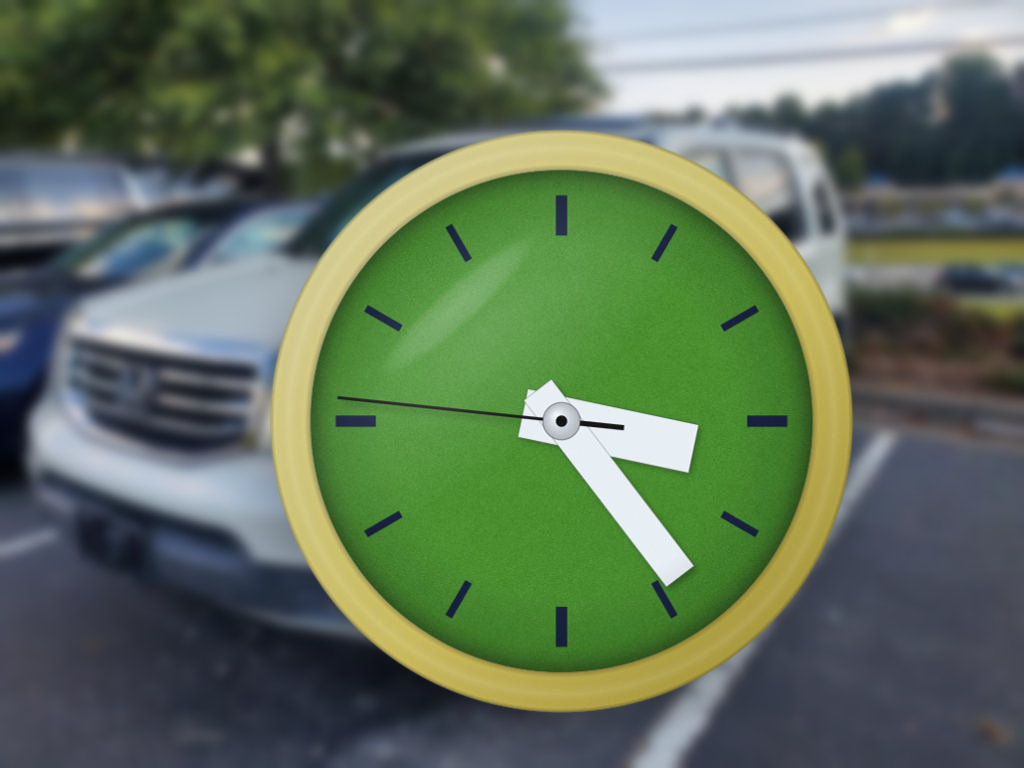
3h23m46s
